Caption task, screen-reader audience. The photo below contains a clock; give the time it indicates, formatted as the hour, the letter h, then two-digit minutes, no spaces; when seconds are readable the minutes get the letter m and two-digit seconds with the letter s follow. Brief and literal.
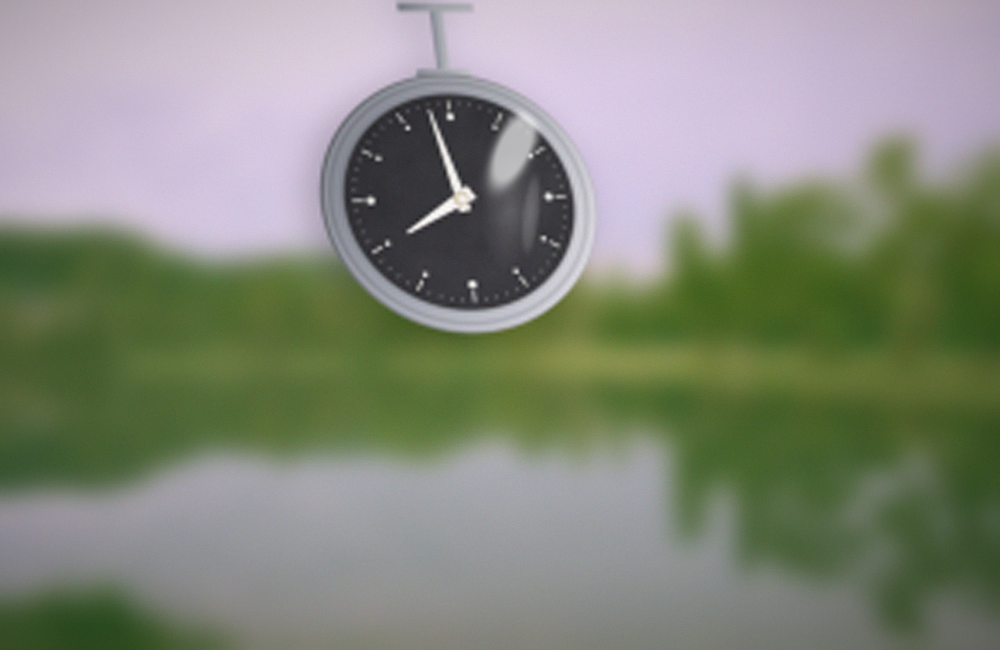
7h58
